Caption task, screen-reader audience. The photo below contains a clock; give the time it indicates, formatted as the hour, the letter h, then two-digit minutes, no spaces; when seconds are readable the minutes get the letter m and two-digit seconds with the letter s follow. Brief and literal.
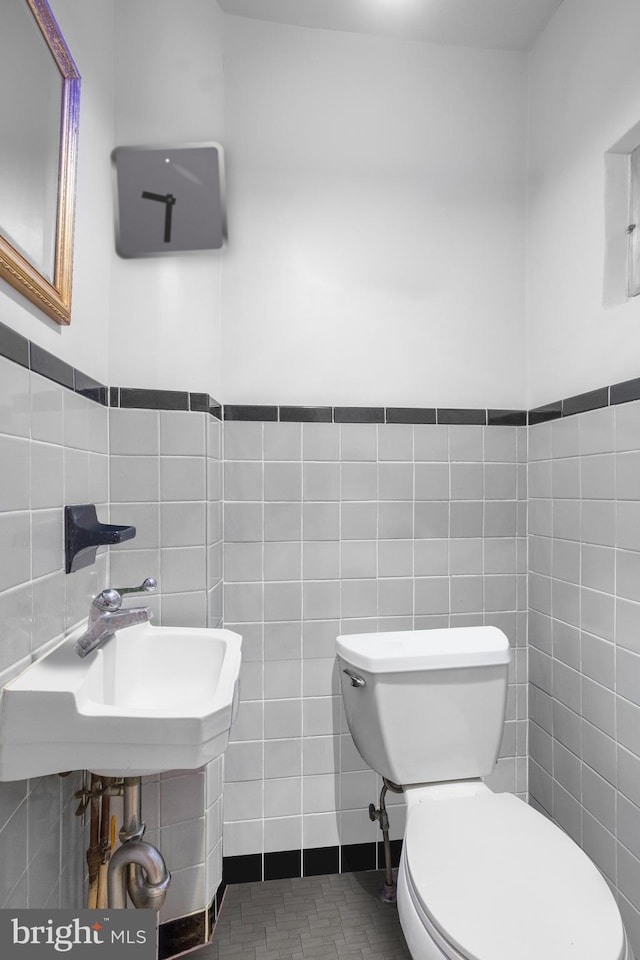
9h31
